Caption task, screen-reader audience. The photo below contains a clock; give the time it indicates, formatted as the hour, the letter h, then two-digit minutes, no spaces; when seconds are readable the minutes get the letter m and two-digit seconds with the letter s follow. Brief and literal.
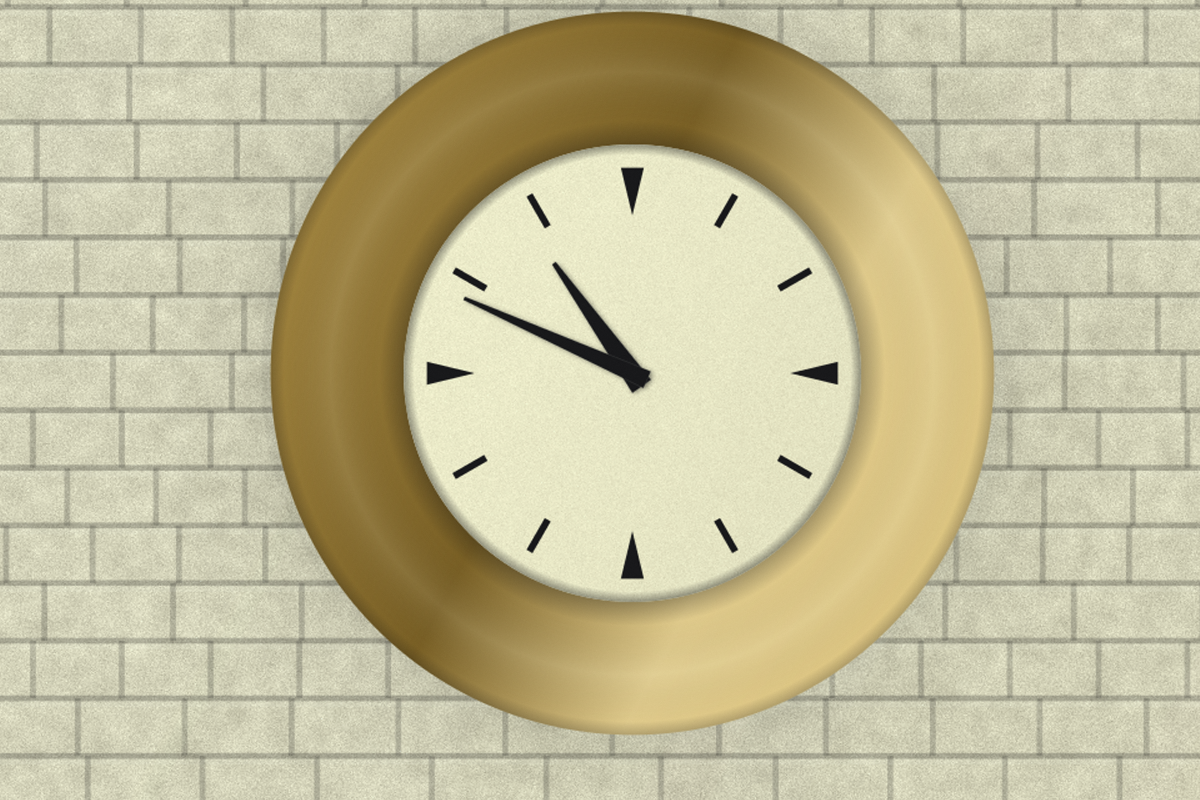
10h49
